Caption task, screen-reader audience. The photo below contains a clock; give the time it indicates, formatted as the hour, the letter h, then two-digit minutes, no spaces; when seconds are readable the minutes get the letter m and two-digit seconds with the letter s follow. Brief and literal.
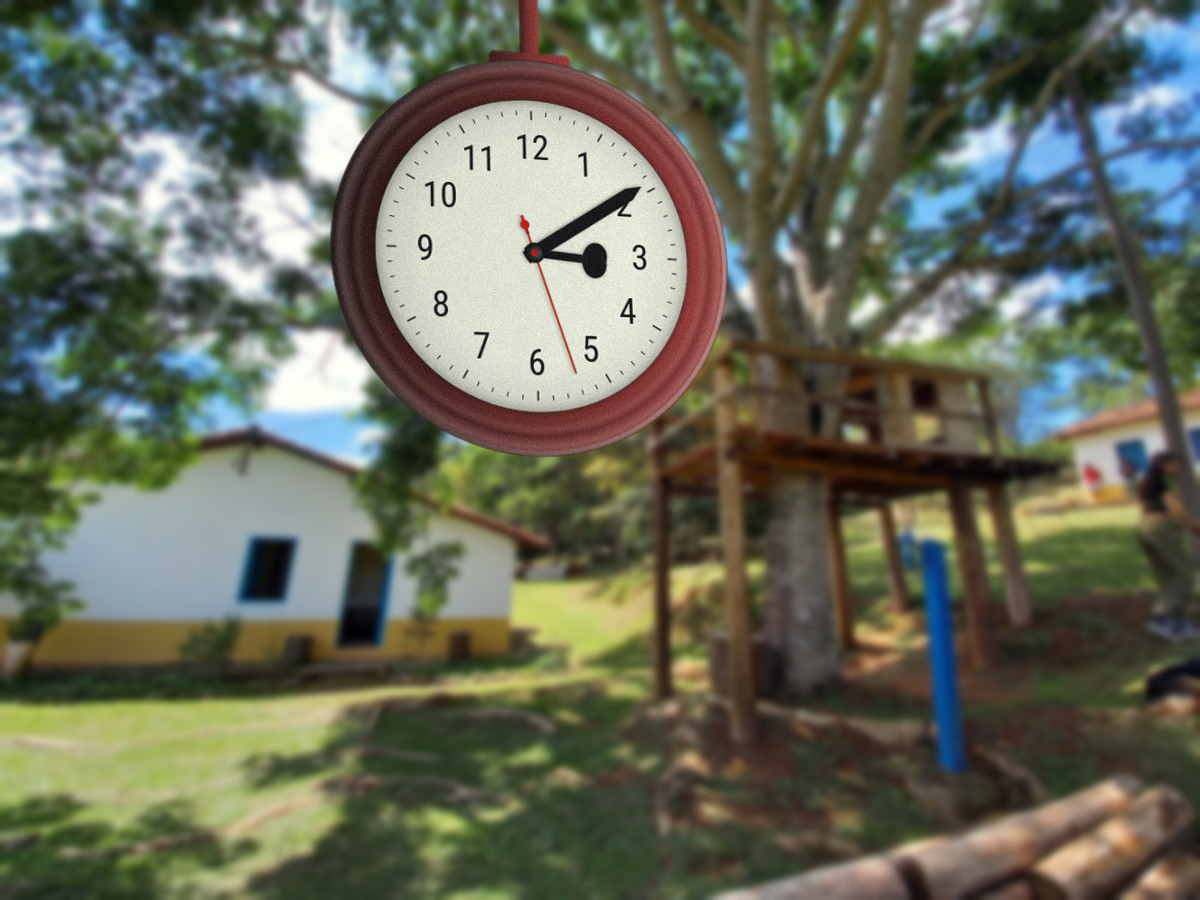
3h09m27s
